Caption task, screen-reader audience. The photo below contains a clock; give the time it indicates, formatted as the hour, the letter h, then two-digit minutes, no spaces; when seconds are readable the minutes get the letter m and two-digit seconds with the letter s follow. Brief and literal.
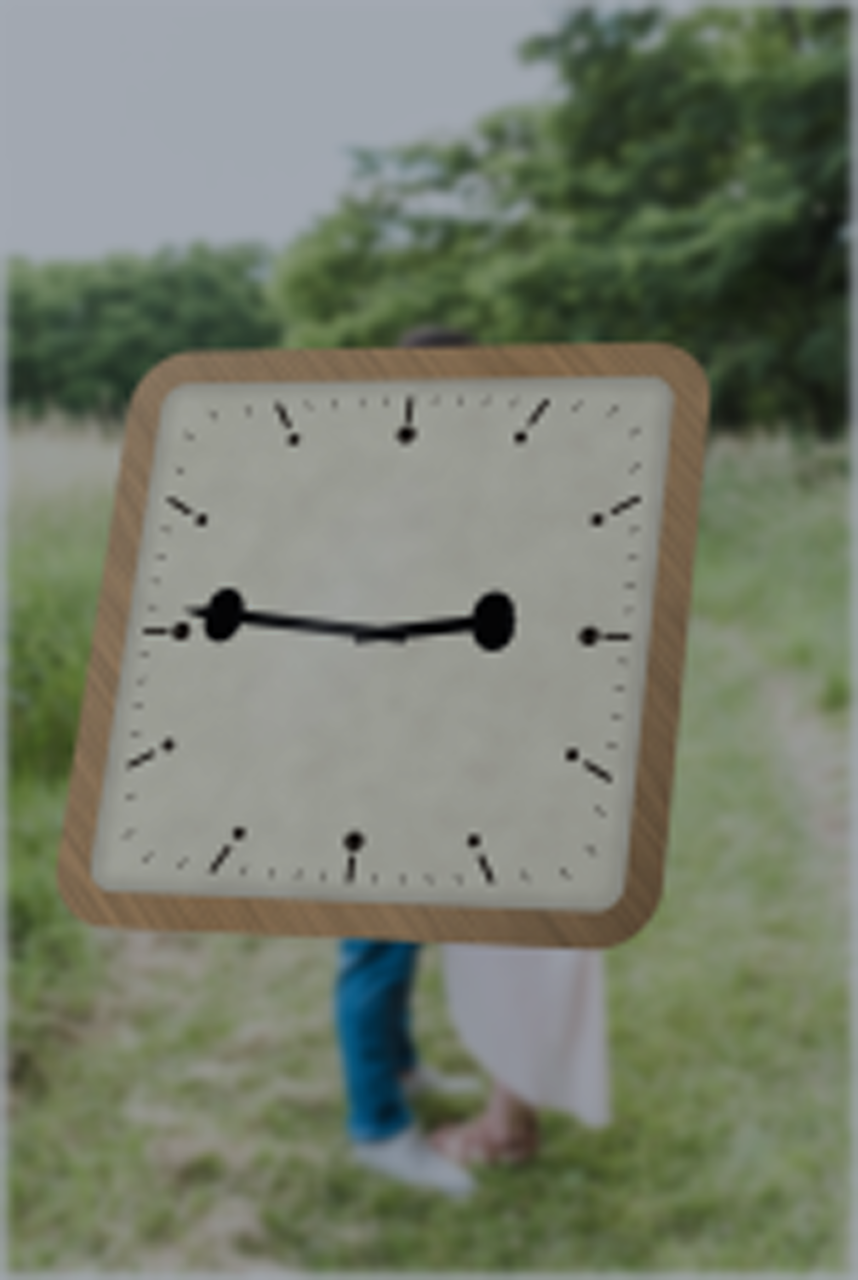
2h46
